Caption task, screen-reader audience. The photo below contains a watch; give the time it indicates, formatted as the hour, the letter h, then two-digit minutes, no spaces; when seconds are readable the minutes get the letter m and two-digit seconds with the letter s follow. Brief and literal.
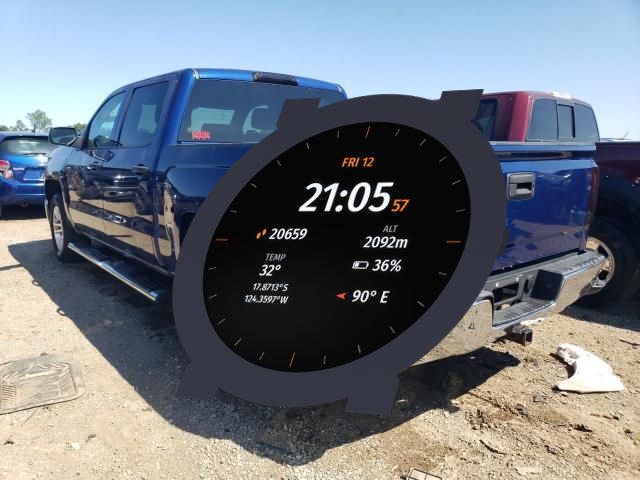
21h05m57s
